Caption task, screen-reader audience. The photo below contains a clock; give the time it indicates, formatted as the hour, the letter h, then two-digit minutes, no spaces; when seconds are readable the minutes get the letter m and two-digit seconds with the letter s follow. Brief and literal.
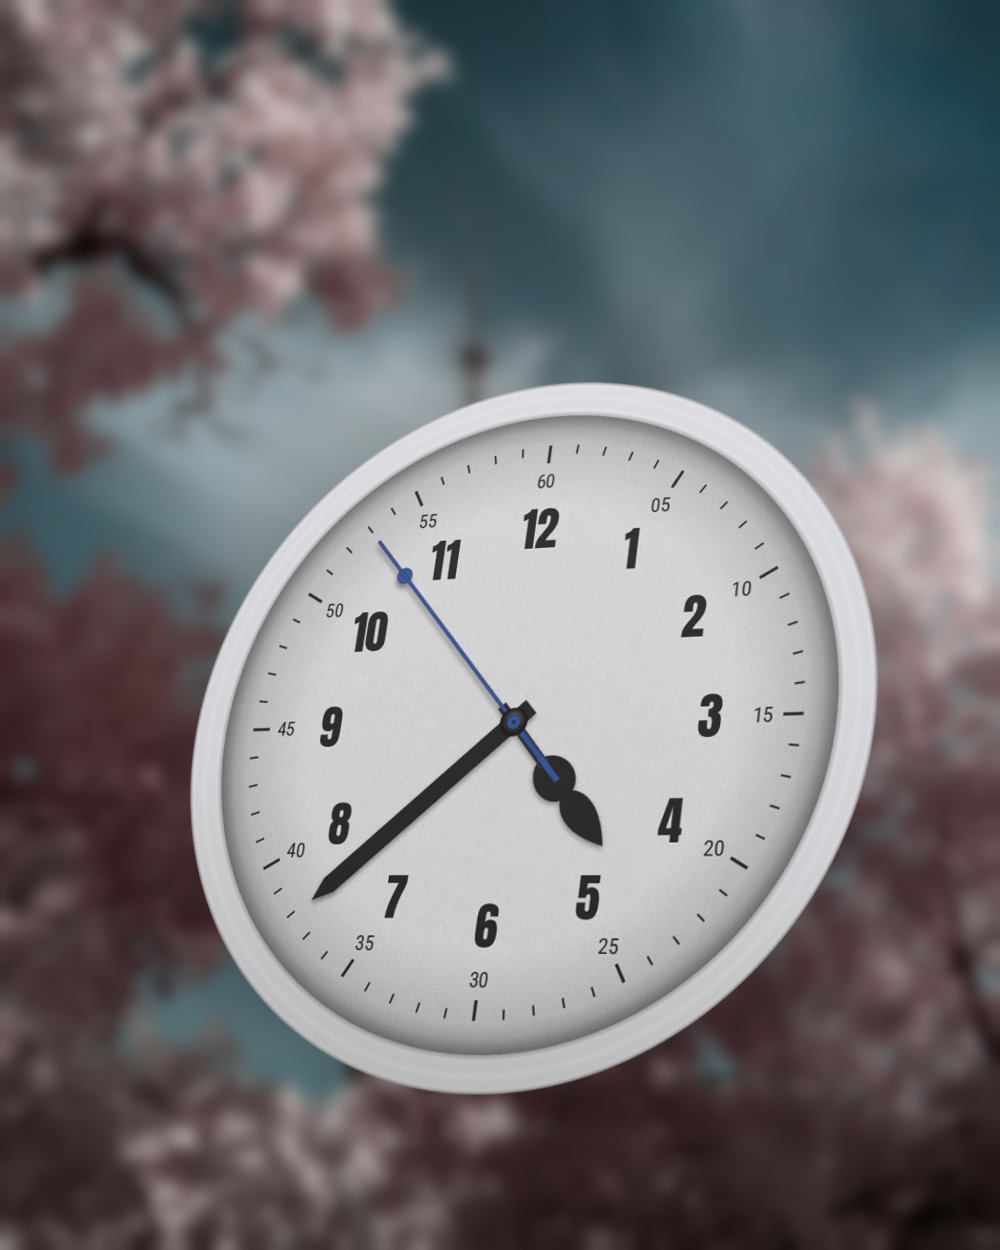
4h37m53s
